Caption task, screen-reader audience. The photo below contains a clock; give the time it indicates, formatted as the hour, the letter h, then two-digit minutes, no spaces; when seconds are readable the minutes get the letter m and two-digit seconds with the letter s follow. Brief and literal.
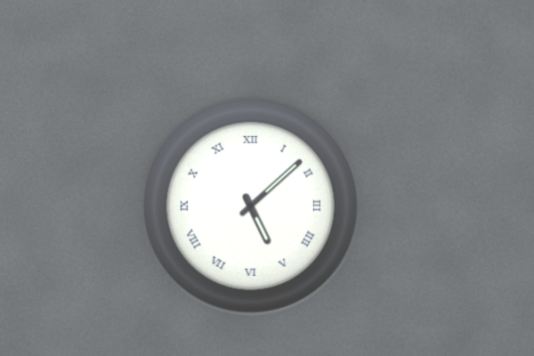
5h08
